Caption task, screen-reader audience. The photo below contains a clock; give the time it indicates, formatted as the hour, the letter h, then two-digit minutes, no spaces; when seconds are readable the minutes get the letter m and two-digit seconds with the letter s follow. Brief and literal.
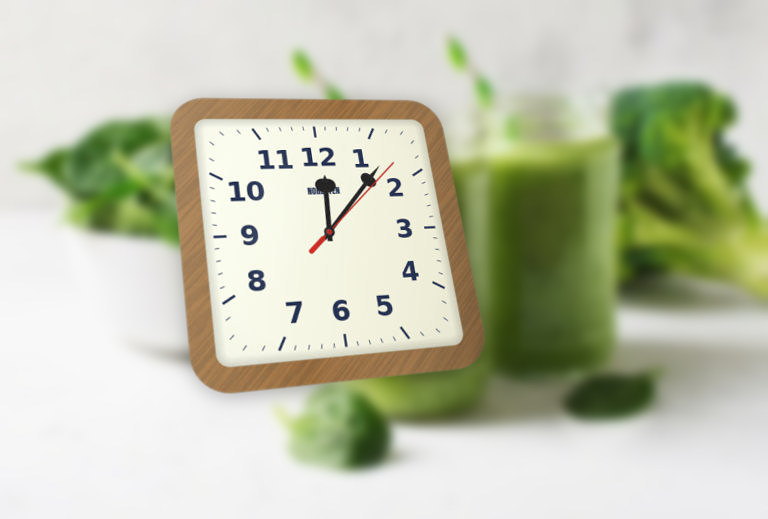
12h07m08s
